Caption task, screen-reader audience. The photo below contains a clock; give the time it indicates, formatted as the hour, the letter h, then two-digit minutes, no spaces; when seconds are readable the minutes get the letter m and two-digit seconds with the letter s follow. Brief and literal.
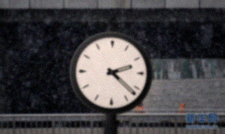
2h22
